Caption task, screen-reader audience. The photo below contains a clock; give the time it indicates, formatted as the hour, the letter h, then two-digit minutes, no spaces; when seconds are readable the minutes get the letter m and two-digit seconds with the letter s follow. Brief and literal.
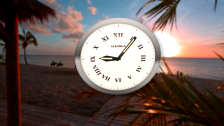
9h06
